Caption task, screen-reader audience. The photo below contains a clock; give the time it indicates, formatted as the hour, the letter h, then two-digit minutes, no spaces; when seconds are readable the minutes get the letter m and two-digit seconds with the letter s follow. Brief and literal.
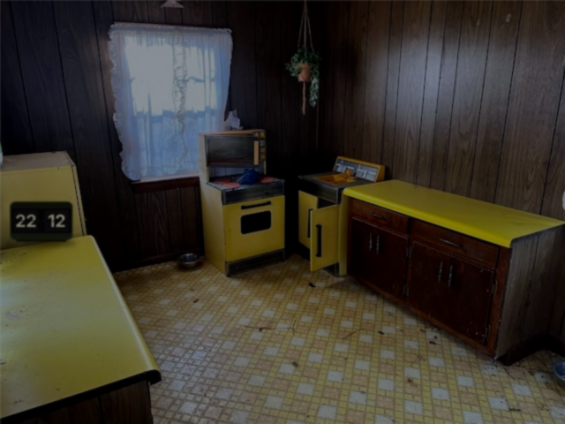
22h12
